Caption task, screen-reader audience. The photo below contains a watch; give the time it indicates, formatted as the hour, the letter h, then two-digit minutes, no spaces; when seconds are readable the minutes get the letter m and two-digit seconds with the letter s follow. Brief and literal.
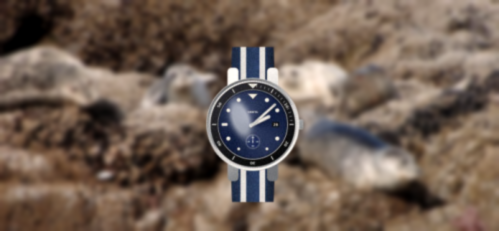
2h08
